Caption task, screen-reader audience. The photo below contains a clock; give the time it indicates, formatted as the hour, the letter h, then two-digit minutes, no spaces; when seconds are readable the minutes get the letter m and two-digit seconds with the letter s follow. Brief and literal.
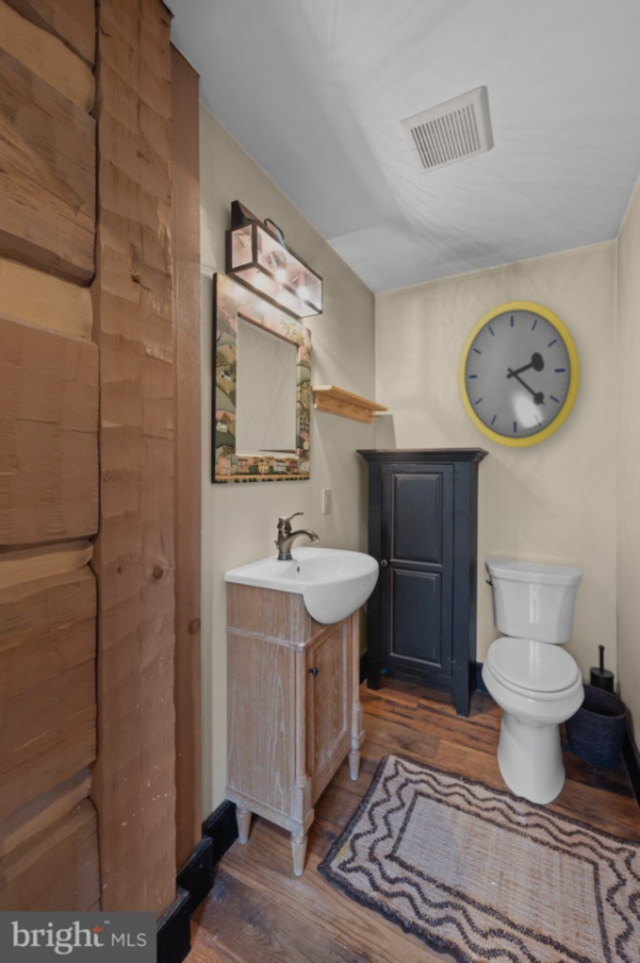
2h22
